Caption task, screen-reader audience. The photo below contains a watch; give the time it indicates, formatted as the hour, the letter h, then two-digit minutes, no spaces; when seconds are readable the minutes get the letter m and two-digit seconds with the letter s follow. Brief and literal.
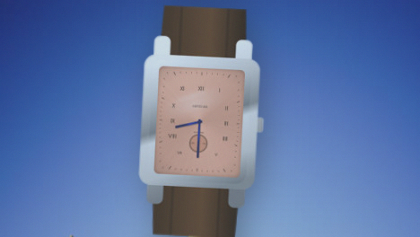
8h30
